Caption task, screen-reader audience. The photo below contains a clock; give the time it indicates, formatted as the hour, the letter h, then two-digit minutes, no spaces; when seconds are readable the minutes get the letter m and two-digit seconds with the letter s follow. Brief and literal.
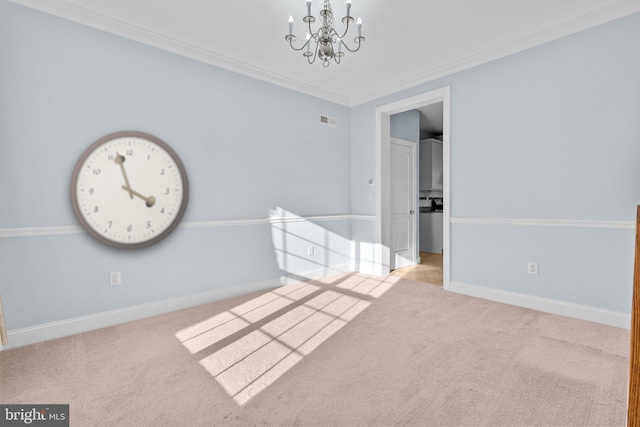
3h57
